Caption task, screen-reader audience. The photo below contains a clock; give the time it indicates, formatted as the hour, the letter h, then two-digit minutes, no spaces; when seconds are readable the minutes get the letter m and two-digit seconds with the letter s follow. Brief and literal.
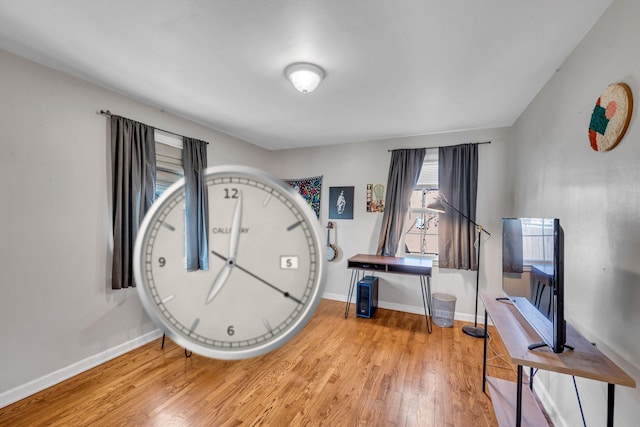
7h01m20s
